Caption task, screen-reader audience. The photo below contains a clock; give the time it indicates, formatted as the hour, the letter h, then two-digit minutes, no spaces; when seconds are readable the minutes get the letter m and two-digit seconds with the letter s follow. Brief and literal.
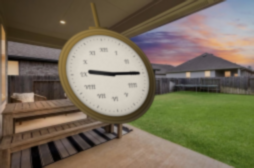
9h15
